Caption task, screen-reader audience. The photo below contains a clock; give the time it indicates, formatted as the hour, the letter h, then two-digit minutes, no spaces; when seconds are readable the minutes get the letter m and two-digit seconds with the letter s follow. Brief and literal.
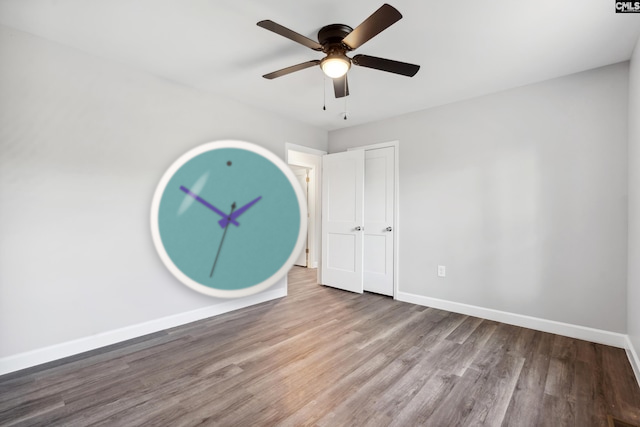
1h50m33s
